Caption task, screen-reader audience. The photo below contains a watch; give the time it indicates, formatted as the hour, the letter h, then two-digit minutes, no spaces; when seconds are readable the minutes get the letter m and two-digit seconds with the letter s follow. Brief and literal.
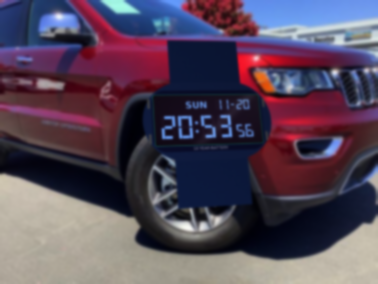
20h53m56s
